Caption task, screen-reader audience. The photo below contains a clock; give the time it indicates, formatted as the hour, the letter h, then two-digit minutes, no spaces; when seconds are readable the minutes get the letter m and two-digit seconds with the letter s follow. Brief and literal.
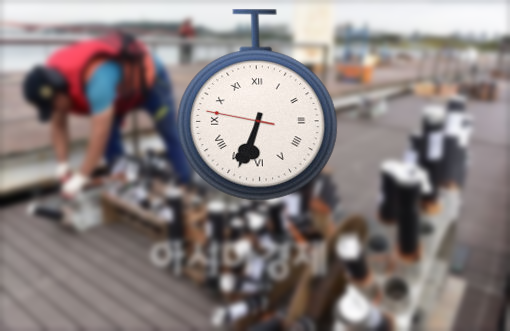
6h33m47s
